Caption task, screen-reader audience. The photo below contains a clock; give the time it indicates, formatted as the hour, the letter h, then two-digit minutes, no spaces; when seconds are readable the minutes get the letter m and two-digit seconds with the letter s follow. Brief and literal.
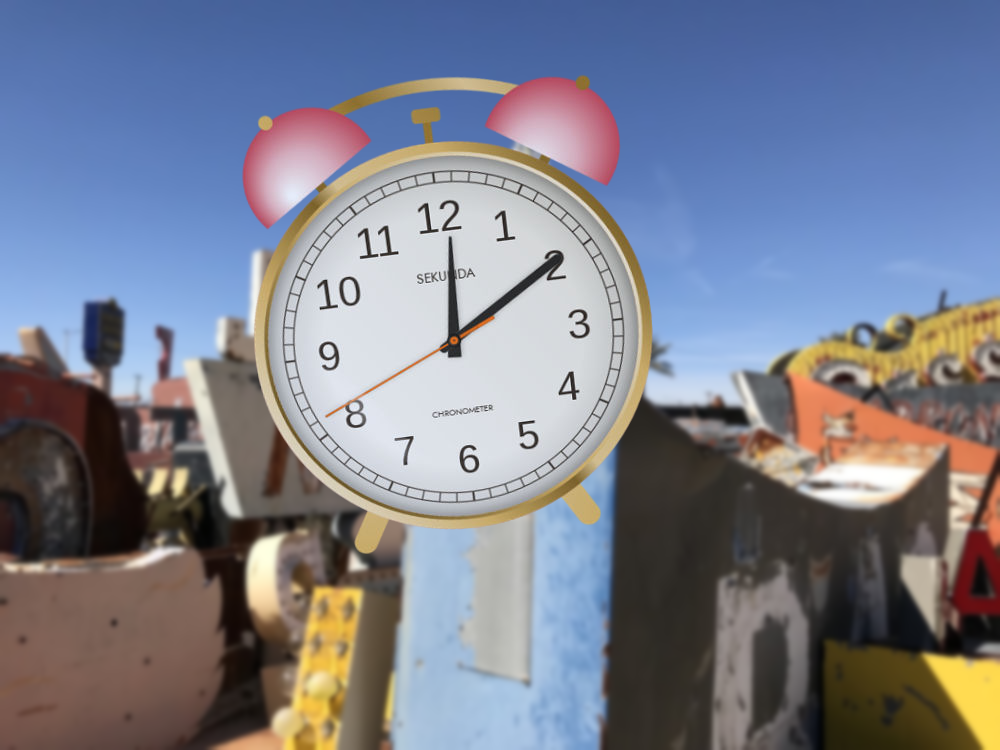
12h09m41s
